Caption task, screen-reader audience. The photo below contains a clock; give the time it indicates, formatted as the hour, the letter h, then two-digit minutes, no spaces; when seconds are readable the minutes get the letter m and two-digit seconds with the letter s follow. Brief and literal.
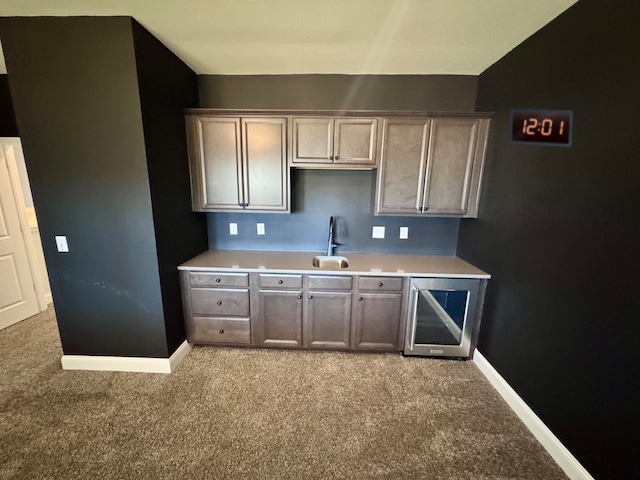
12h01
